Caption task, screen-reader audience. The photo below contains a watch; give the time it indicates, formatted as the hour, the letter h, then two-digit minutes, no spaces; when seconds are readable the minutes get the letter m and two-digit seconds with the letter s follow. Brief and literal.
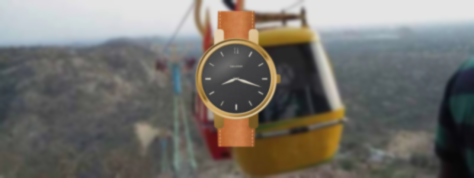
8h18
